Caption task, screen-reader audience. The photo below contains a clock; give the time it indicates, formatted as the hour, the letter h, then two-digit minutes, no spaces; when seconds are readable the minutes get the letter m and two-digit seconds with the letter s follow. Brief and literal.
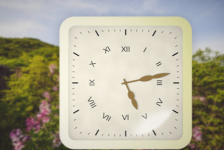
5h13
